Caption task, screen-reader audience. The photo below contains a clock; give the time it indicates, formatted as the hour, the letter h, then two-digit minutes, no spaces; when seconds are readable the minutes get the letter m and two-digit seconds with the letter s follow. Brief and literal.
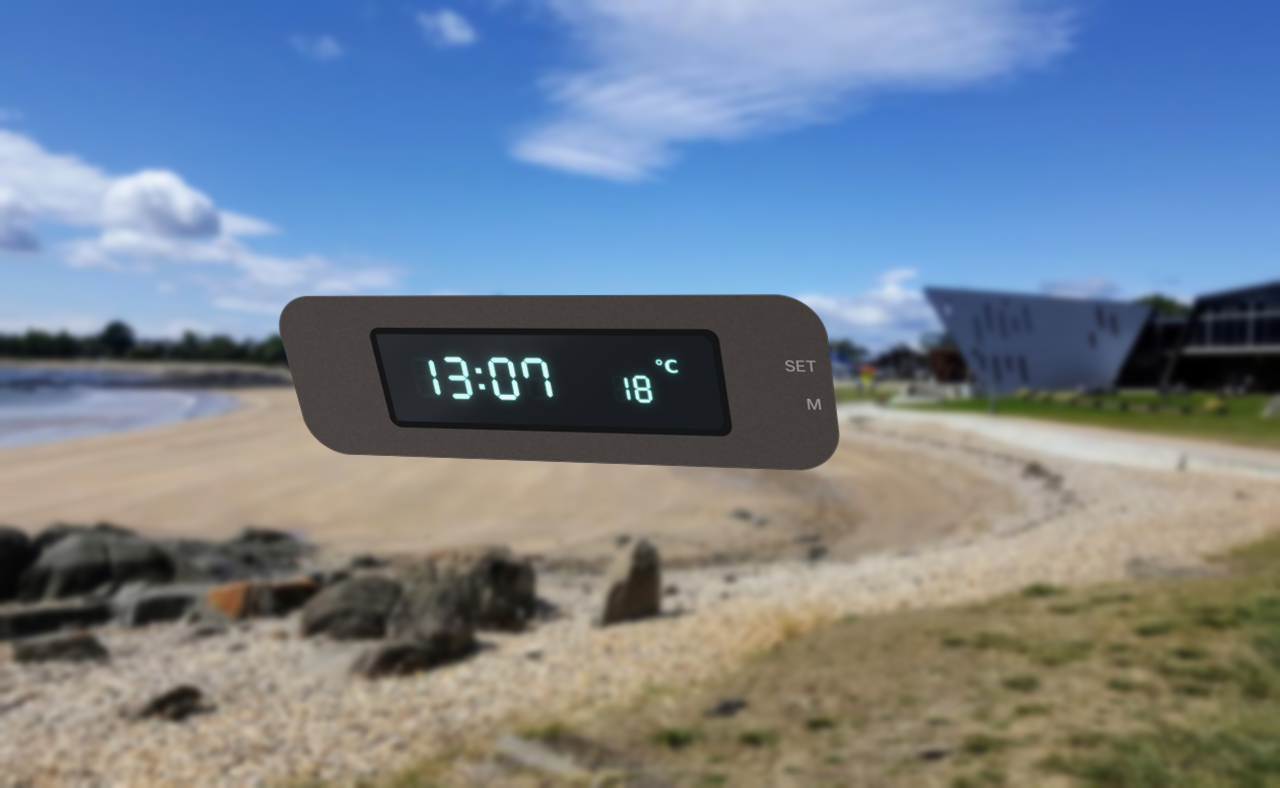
13h07
